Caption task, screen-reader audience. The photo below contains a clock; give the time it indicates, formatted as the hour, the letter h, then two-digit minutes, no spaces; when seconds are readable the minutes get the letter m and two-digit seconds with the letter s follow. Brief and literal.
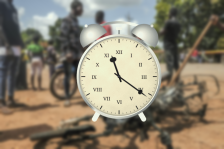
11h21
